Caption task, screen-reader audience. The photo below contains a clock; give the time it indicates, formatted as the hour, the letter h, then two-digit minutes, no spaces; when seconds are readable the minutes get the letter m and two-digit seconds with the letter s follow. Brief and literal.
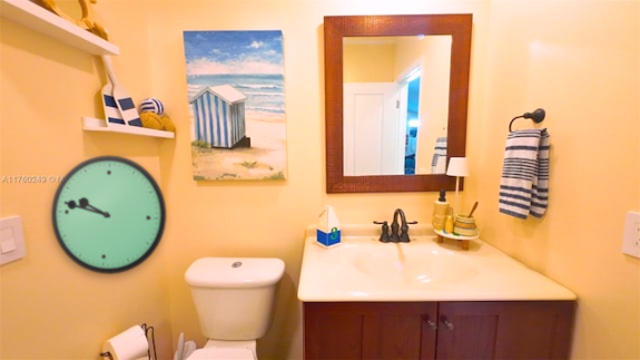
9h47
